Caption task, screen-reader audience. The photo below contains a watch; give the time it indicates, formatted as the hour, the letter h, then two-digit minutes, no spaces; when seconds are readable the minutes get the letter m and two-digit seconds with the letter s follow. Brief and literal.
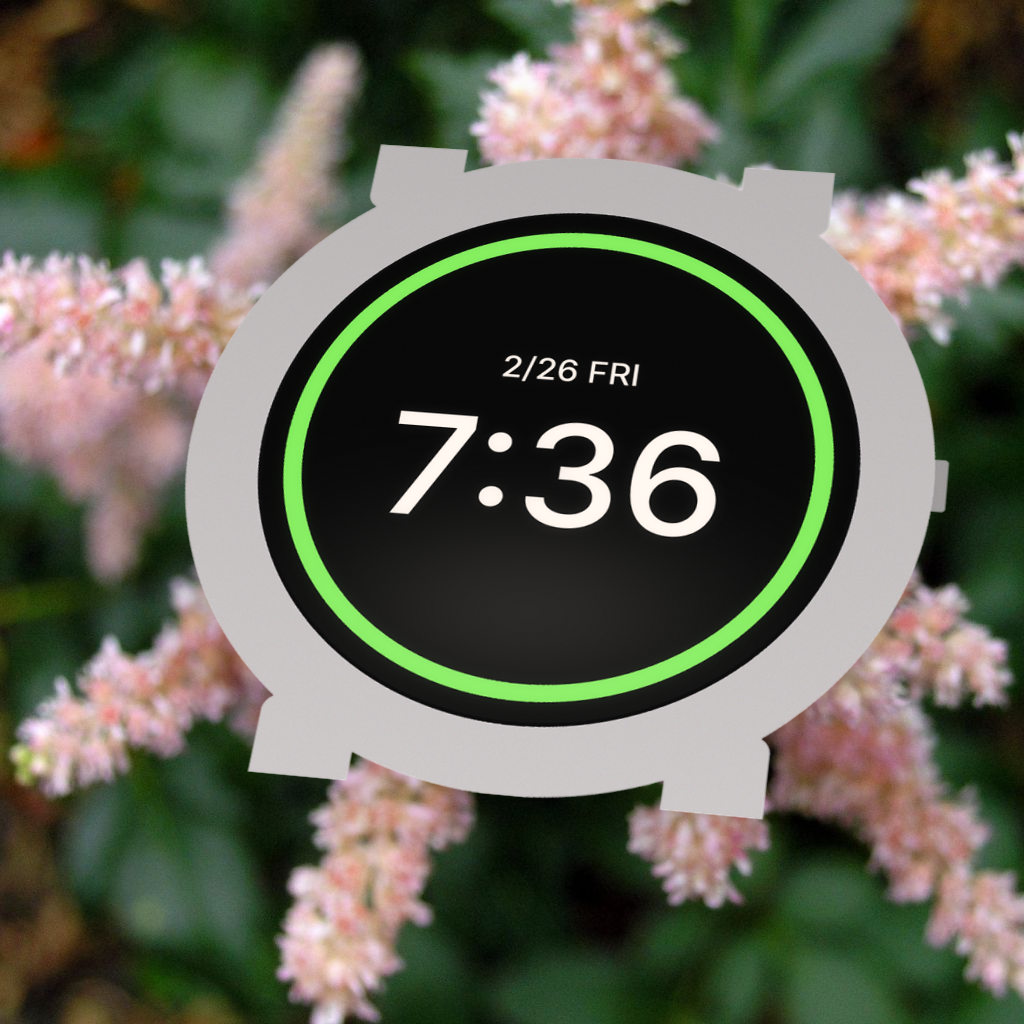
7h36
